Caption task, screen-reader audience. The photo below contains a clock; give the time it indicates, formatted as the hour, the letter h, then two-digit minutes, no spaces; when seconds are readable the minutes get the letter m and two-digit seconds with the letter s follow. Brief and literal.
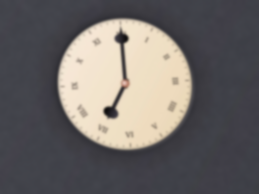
7h00
